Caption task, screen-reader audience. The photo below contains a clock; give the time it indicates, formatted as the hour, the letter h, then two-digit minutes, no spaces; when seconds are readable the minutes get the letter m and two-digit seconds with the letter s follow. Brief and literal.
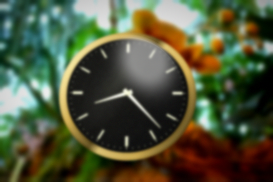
8h23
